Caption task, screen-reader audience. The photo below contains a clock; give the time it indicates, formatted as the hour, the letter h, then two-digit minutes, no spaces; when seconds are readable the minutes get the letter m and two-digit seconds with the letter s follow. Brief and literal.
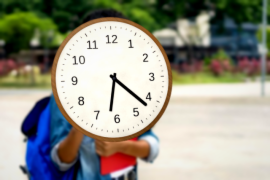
6h22
